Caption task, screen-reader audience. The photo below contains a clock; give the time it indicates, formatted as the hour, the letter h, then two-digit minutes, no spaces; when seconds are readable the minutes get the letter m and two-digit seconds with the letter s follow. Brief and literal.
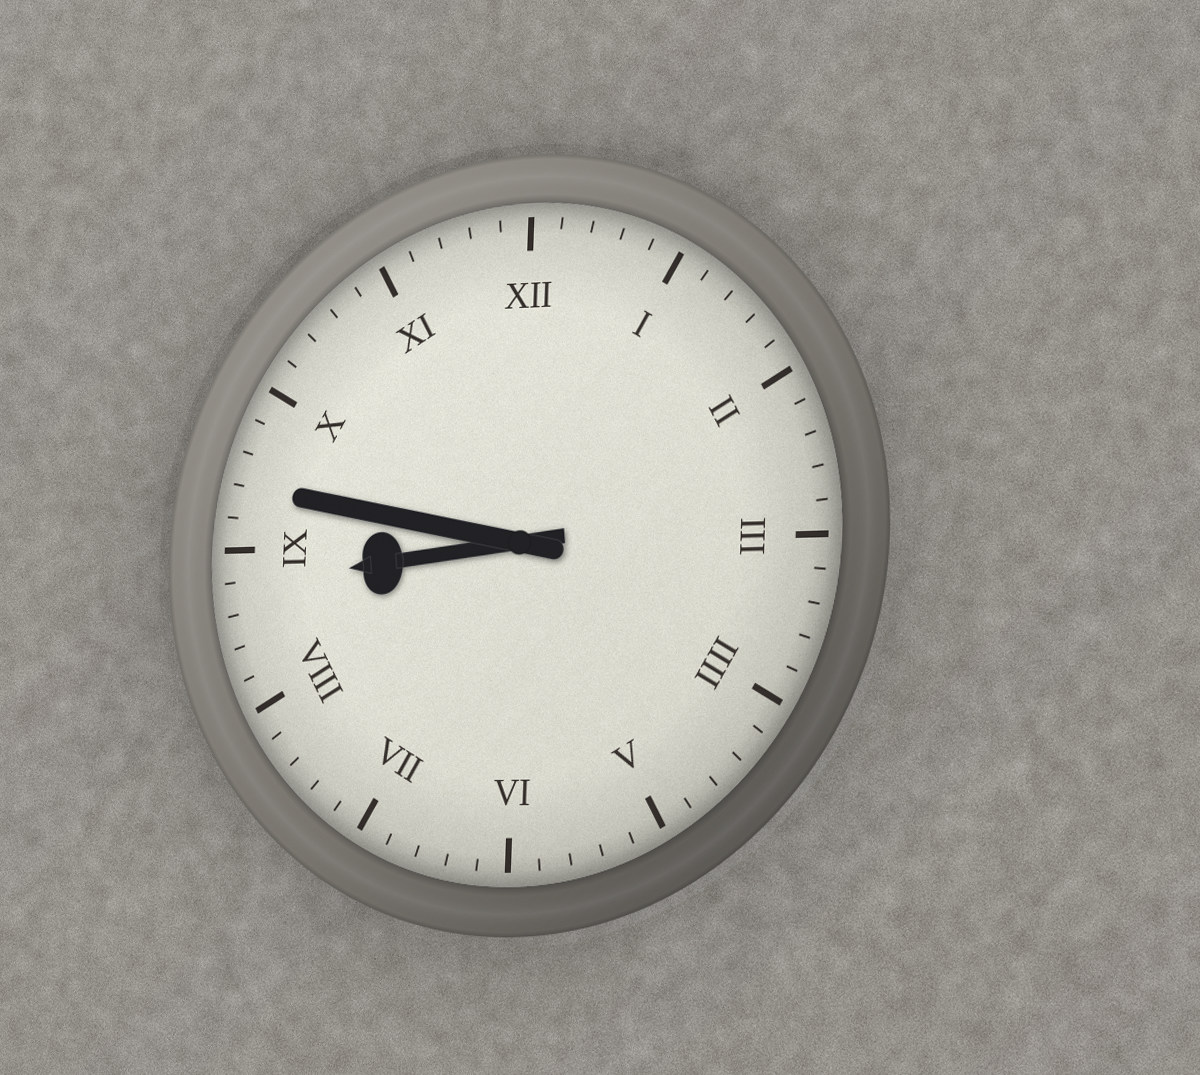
8h47
